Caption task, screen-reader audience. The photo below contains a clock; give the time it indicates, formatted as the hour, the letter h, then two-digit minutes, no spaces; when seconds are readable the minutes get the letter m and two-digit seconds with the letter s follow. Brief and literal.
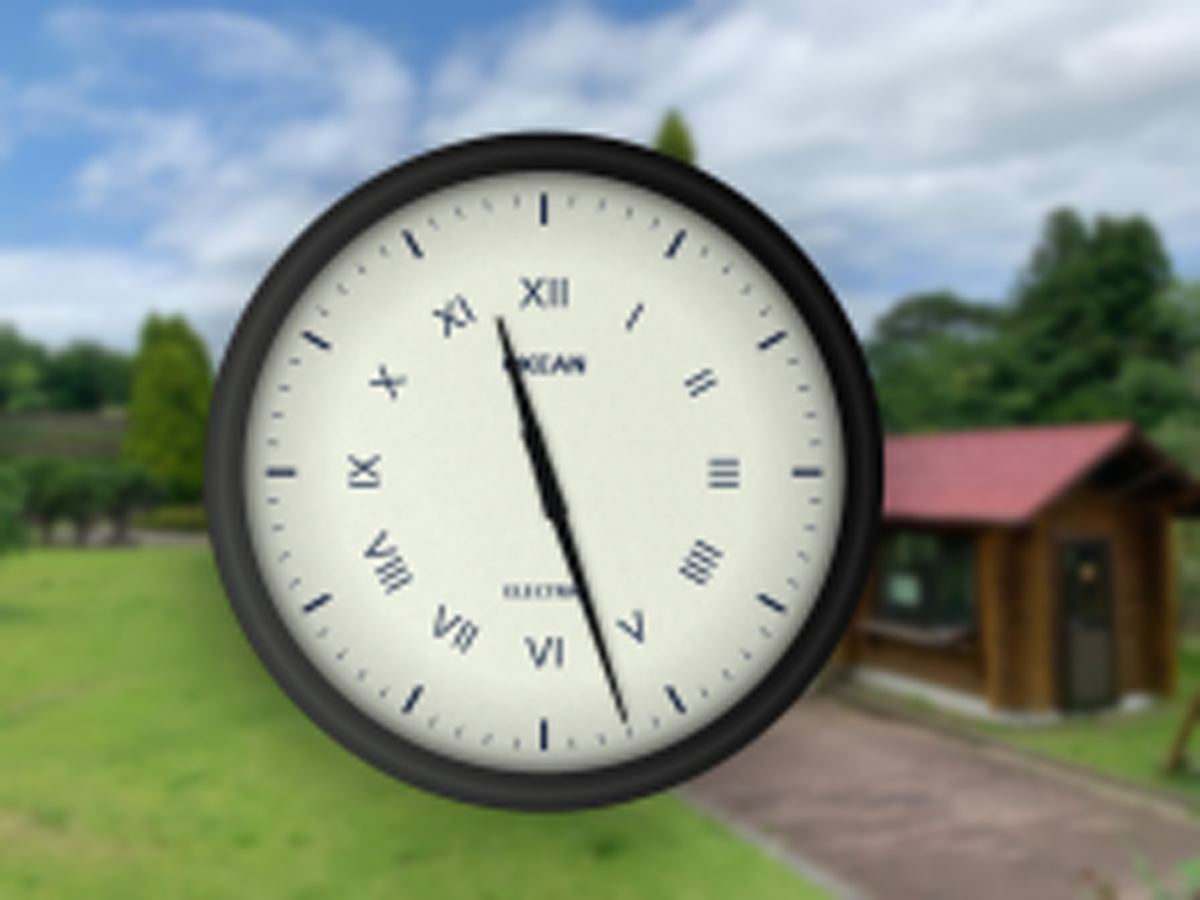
11h27
